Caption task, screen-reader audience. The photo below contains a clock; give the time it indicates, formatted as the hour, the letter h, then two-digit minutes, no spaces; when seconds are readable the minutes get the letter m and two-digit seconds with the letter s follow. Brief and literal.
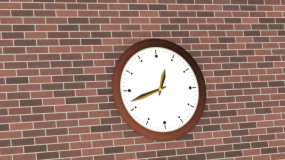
12h42
